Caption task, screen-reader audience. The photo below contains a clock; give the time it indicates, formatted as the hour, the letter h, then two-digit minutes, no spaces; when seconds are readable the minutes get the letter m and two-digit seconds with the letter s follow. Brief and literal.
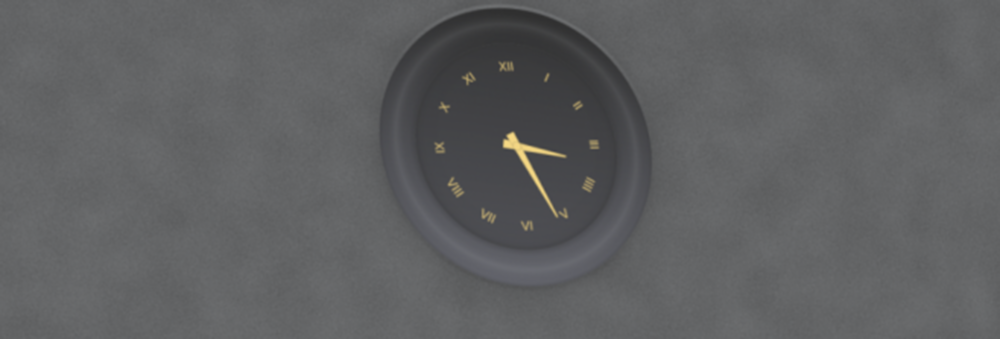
3h26
